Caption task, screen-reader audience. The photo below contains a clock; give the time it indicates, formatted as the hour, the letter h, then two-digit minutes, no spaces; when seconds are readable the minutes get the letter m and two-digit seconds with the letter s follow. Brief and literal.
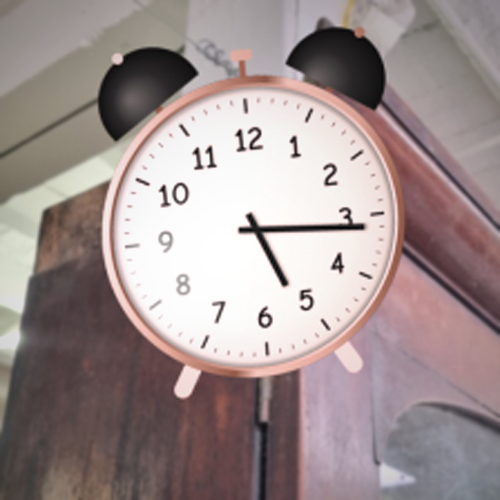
5h16
